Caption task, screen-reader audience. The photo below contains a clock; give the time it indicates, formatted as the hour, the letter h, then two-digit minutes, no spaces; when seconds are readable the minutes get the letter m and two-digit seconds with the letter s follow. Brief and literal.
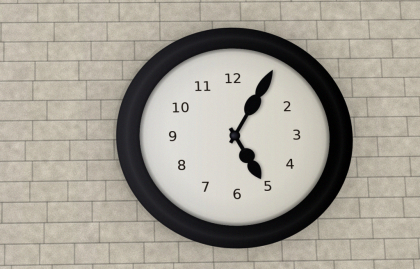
5h05
